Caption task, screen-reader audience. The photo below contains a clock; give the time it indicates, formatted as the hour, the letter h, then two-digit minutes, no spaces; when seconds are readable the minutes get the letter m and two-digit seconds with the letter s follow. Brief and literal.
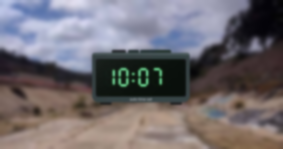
10h07
